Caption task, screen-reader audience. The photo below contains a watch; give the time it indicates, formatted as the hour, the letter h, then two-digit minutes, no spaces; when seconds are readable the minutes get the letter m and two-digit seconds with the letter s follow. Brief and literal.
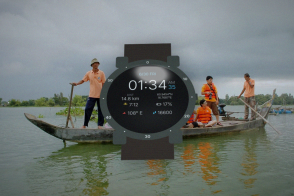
1h34
